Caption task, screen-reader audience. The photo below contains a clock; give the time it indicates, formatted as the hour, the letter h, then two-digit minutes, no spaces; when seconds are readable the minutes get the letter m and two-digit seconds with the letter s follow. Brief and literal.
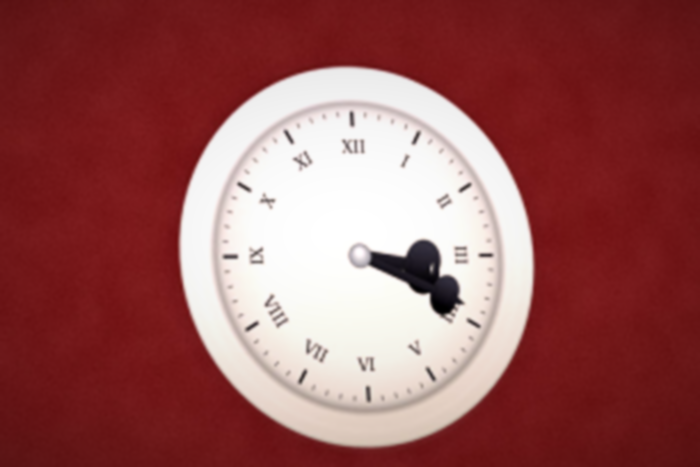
3h19
